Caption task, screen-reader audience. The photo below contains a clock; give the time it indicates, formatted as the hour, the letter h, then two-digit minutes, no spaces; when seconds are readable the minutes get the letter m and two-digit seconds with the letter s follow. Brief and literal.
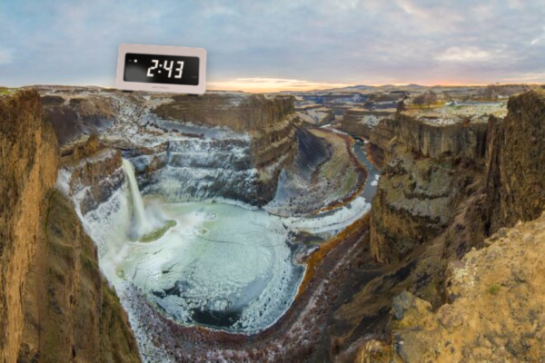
2h43
